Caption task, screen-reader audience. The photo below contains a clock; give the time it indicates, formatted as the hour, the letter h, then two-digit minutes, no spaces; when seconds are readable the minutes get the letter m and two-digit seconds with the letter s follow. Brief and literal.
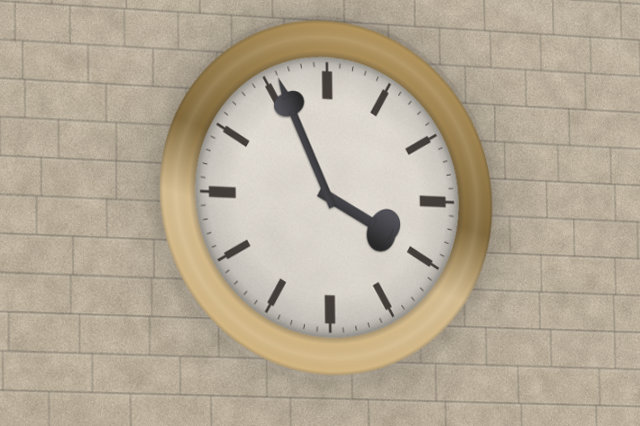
3h56
